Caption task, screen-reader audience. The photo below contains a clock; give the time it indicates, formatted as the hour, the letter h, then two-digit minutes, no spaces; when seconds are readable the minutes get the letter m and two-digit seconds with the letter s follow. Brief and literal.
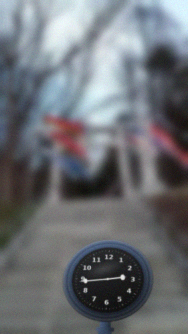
2h44
